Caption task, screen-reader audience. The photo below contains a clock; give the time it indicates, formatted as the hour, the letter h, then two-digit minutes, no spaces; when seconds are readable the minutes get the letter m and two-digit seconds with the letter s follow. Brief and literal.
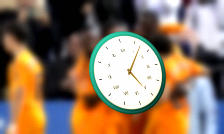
5h07
